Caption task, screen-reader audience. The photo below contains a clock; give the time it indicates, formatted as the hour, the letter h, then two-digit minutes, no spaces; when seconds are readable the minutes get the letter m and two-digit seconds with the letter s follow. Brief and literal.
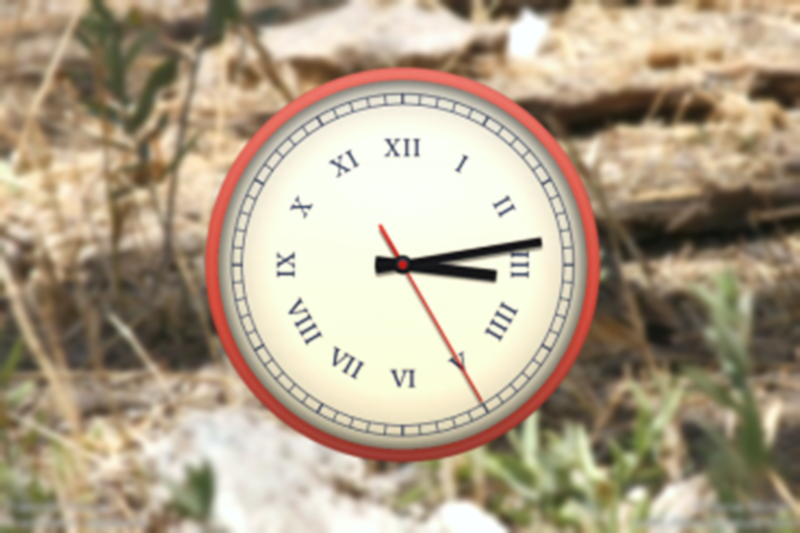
3h13m25s
